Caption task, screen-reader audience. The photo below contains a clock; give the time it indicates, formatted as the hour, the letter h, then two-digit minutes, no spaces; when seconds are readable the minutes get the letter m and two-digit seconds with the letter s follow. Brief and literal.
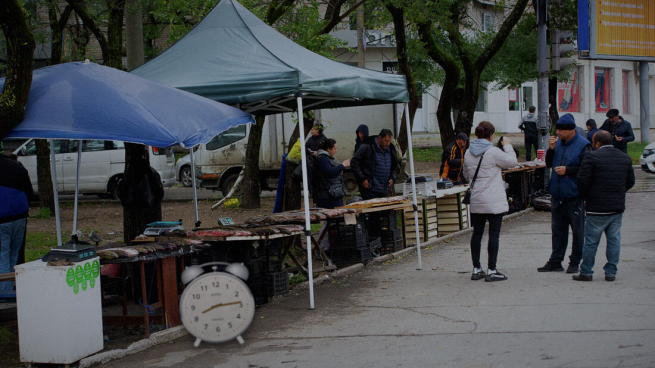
8h14
